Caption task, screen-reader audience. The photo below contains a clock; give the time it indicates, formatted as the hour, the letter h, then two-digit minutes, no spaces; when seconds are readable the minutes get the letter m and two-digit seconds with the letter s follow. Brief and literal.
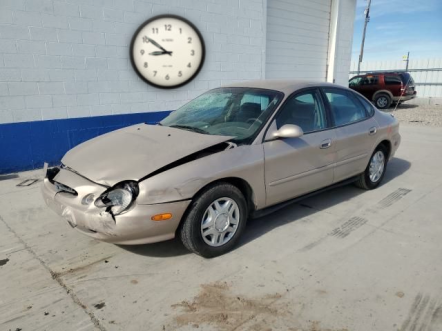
8h51
